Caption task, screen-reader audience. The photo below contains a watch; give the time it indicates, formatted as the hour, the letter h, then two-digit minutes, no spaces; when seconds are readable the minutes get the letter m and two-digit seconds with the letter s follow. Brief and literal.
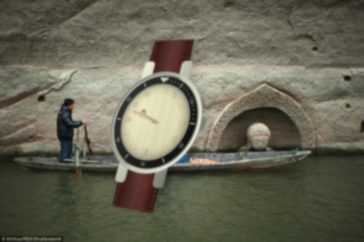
9h48
